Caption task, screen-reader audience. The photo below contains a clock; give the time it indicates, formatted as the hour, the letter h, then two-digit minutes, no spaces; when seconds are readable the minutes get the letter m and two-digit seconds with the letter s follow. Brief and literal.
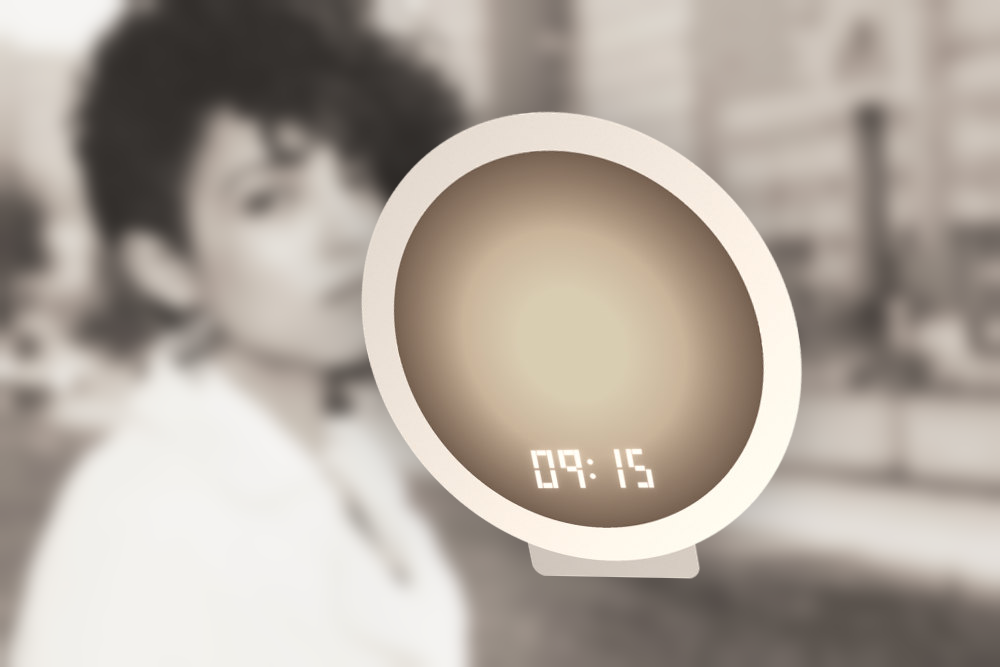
9h15
